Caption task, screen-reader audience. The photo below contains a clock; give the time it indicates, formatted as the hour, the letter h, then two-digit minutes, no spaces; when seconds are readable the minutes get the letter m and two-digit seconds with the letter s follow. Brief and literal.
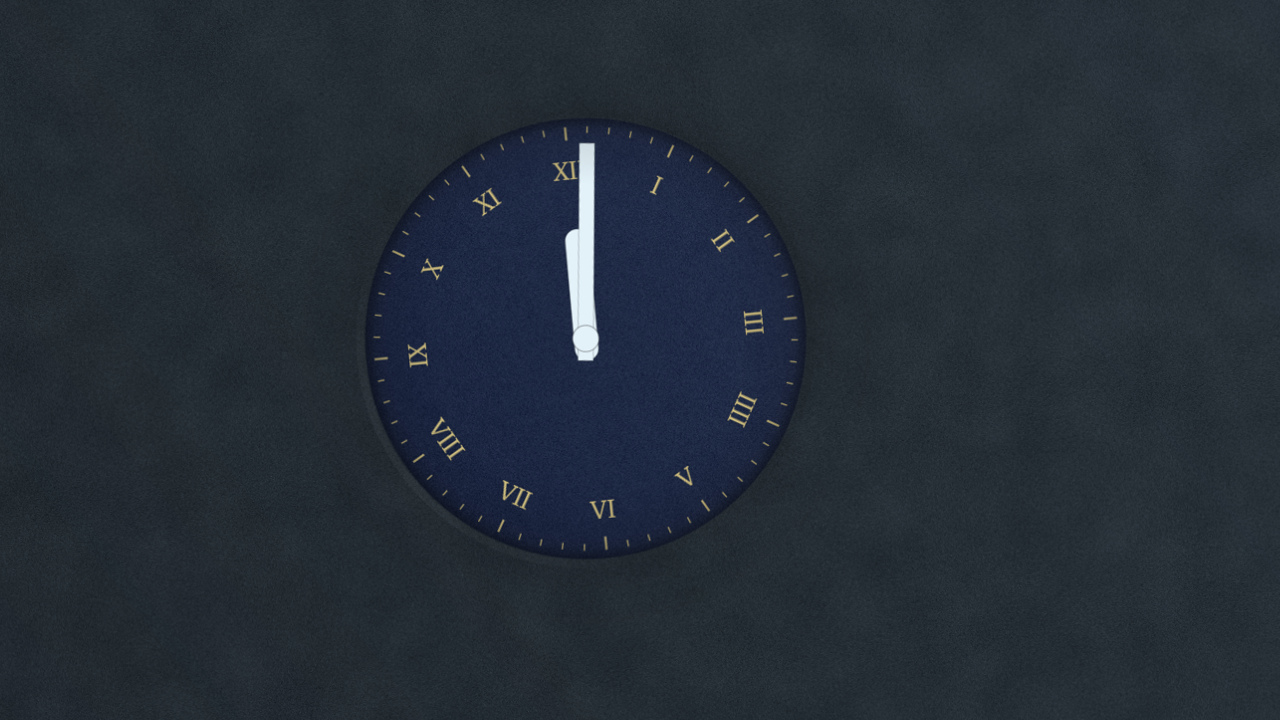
12h01
